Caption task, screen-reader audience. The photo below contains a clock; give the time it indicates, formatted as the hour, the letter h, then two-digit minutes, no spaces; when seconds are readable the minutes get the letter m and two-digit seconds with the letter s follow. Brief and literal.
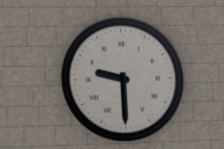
9h30
